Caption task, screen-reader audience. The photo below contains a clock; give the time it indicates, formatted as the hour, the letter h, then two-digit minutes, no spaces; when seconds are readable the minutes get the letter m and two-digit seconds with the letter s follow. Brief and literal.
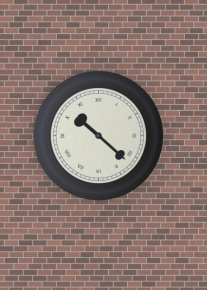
10h22
